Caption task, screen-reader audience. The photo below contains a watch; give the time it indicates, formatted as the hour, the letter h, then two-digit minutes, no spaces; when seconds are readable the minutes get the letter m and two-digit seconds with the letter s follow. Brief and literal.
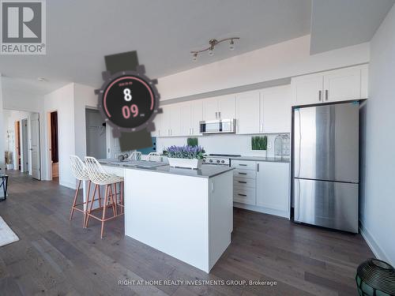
8h09
